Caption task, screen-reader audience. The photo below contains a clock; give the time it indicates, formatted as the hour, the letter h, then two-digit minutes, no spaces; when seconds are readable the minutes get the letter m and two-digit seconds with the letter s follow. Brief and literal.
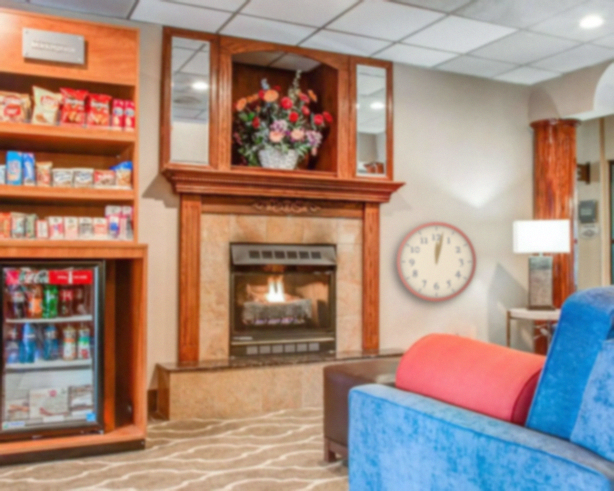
12h02
